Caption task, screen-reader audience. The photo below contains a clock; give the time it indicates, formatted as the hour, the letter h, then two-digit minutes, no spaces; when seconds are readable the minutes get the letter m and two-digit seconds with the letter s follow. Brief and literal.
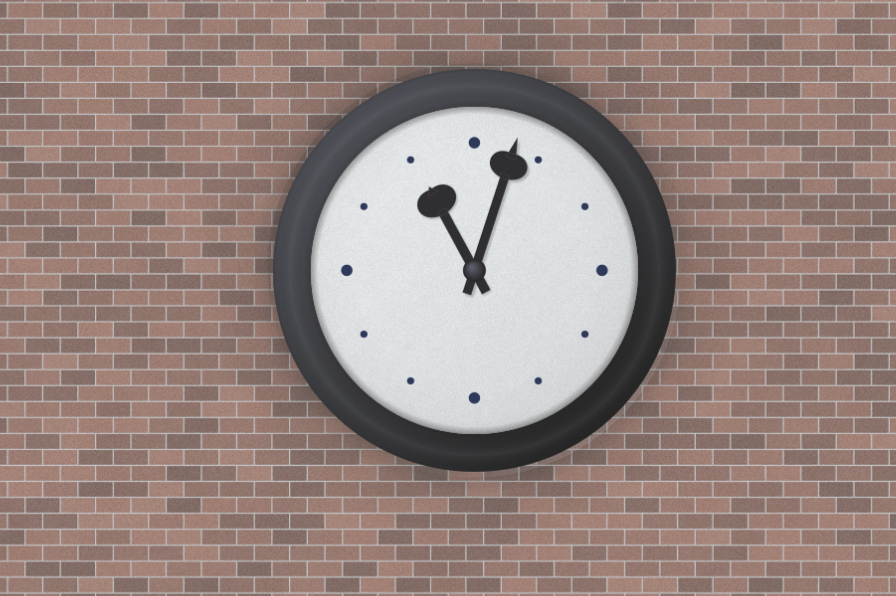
11h03
